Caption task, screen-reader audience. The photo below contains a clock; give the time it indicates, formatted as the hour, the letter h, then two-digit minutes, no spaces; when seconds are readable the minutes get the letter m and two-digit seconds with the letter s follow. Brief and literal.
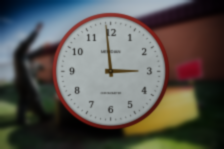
2h59
